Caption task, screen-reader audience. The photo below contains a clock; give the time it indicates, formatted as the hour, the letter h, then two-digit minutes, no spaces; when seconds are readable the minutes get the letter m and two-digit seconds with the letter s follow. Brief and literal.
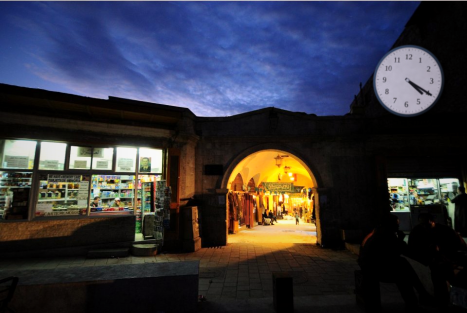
4h20
